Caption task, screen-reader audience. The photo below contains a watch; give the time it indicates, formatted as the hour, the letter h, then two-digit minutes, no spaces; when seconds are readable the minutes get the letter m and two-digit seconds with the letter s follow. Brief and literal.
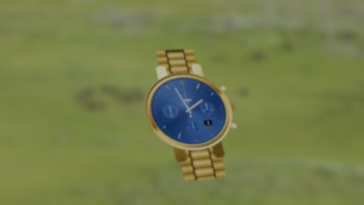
1h57
